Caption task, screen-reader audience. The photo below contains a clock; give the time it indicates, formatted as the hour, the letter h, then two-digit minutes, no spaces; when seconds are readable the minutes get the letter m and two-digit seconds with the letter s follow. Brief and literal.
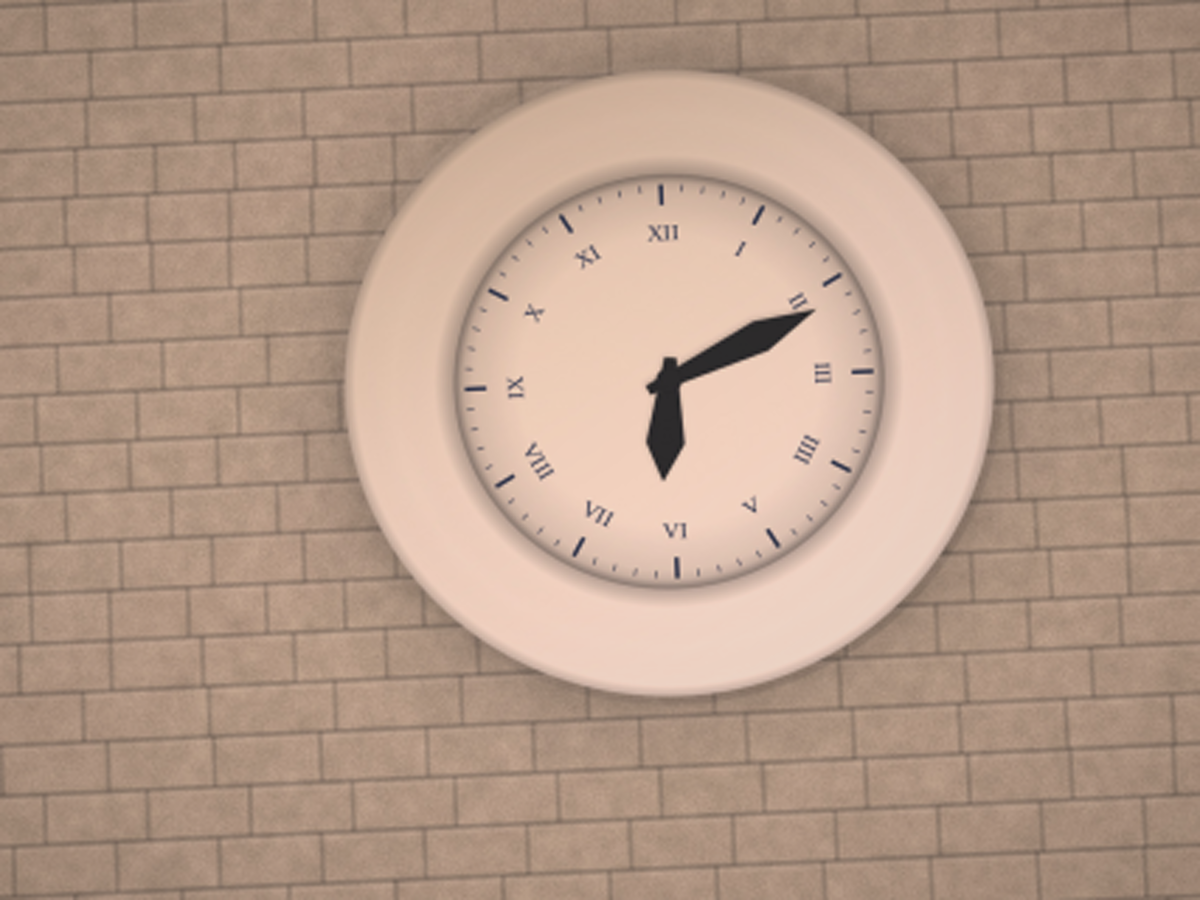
6h11
